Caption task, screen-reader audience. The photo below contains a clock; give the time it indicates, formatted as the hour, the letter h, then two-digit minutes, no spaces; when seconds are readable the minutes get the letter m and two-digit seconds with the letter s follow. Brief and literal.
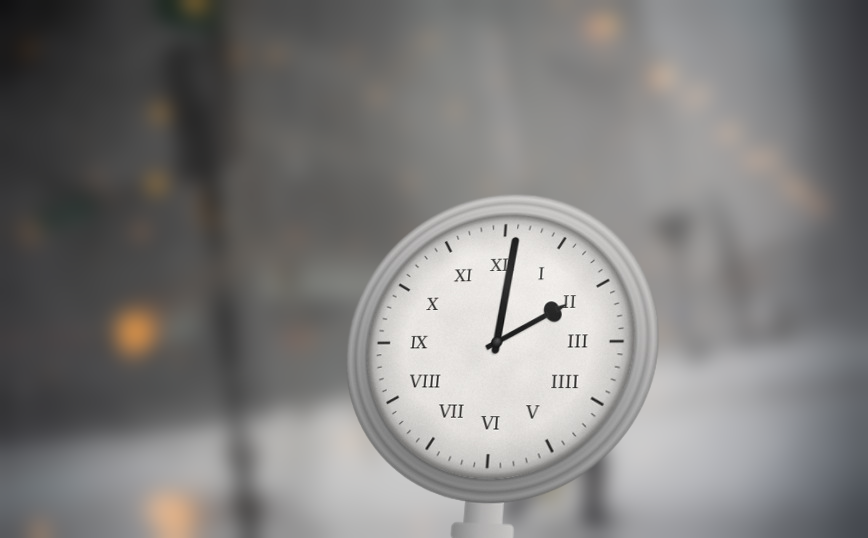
2h01
